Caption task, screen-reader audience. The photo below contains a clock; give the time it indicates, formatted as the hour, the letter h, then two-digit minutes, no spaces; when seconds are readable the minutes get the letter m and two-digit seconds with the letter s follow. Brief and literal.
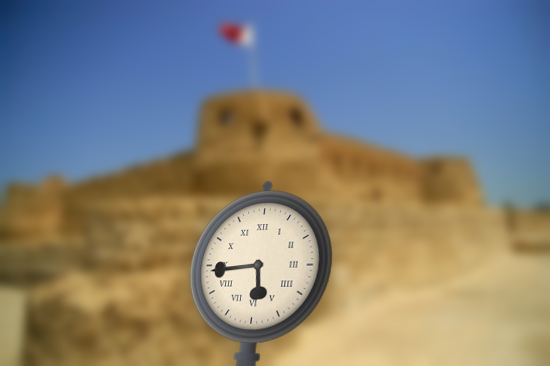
5h44
